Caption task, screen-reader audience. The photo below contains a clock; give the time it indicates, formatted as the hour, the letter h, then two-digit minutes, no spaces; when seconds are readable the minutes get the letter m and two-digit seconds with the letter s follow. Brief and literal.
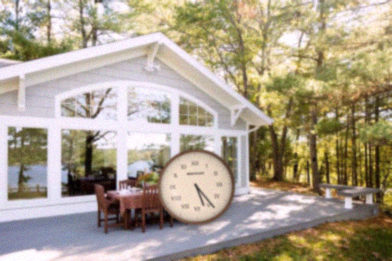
5h24
